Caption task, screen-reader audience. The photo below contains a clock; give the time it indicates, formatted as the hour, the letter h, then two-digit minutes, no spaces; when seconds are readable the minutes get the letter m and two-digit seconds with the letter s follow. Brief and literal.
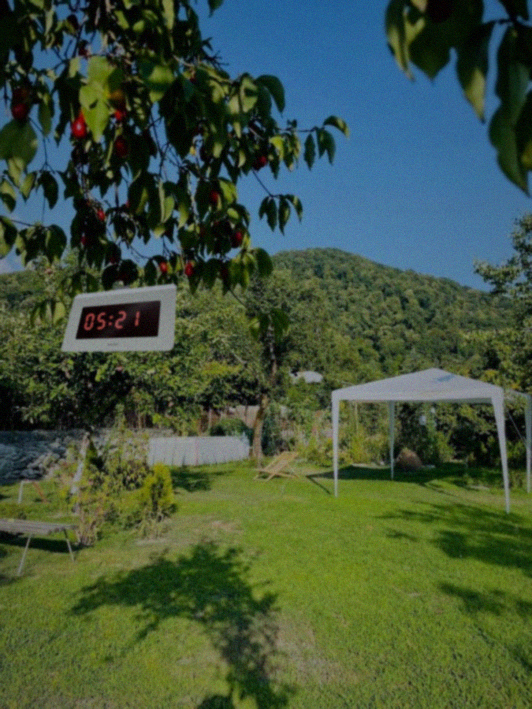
5h21
